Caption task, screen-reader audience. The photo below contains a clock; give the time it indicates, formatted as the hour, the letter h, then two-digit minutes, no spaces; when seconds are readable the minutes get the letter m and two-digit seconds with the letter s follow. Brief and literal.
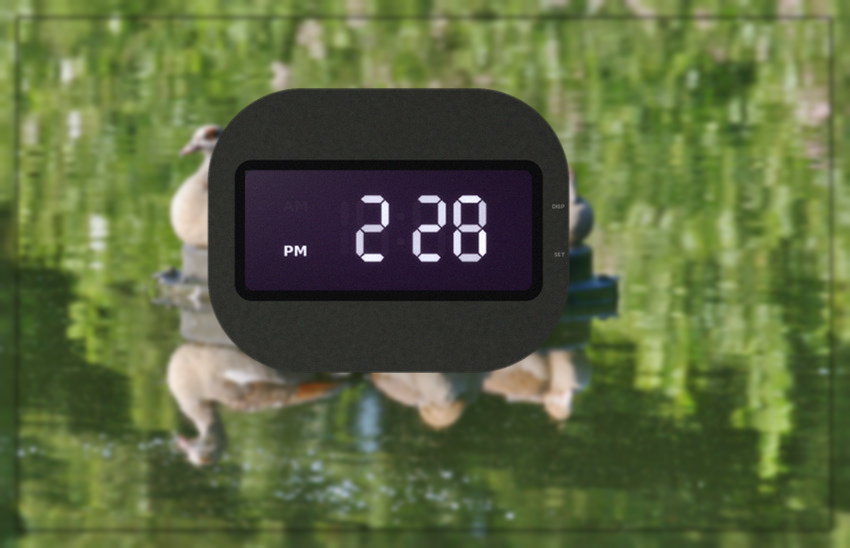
2h28
